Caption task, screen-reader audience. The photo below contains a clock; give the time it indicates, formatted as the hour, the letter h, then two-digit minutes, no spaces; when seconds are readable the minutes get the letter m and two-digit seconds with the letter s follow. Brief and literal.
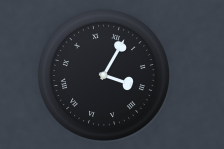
3h02
